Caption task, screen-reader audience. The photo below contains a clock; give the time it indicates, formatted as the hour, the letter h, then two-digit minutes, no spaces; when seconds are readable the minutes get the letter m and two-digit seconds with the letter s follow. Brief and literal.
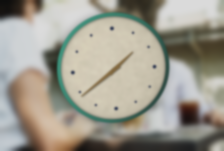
1h39
